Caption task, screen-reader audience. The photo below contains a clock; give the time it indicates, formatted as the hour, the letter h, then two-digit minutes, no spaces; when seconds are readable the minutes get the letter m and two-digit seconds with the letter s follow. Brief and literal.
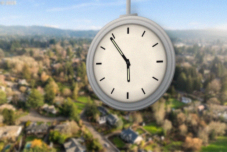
5h54
